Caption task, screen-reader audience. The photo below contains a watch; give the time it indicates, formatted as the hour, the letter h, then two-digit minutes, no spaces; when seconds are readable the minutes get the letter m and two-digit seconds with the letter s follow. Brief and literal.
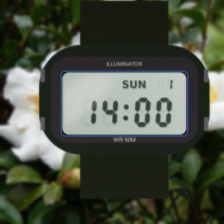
14h00
